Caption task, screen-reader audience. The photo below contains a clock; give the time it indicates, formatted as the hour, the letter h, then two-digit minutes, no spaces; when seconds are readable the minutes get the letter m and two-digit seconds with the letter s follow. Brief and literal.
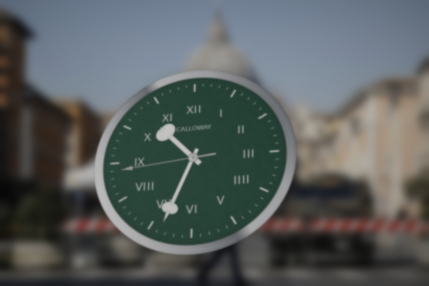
10h33m44s
